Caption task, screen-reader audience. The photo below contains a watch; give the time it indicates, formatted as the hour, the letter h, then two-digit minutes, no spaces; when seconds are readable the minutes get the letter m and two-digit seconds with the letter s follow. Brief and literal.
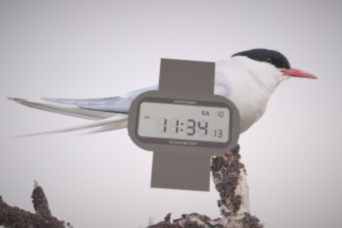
11h34
